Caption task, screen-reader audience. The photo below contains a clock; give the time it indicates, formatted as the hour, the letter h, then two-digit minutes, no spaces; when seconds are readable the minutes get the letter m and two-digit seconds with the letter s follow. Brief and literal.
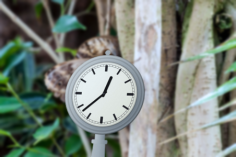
12h38
